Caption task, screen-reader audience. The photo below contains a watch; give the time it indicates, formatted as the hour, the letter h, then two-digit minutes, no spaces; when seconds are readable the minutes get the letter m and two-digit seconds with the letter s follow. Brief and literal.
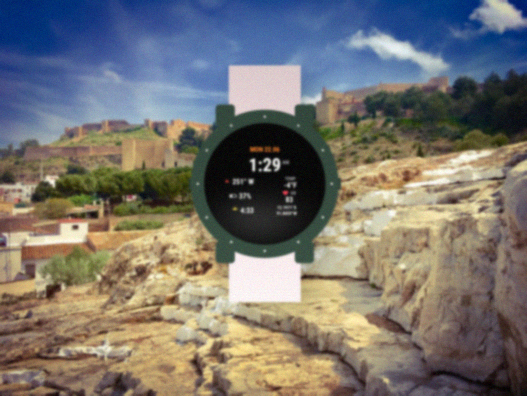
1h29
